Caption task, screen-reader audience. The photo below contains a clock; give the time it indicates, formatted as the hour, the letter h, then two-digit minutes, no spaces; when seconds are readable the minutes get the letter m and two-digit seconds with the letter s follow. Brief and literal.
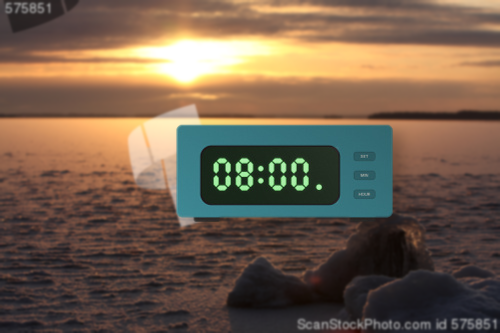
8h00
